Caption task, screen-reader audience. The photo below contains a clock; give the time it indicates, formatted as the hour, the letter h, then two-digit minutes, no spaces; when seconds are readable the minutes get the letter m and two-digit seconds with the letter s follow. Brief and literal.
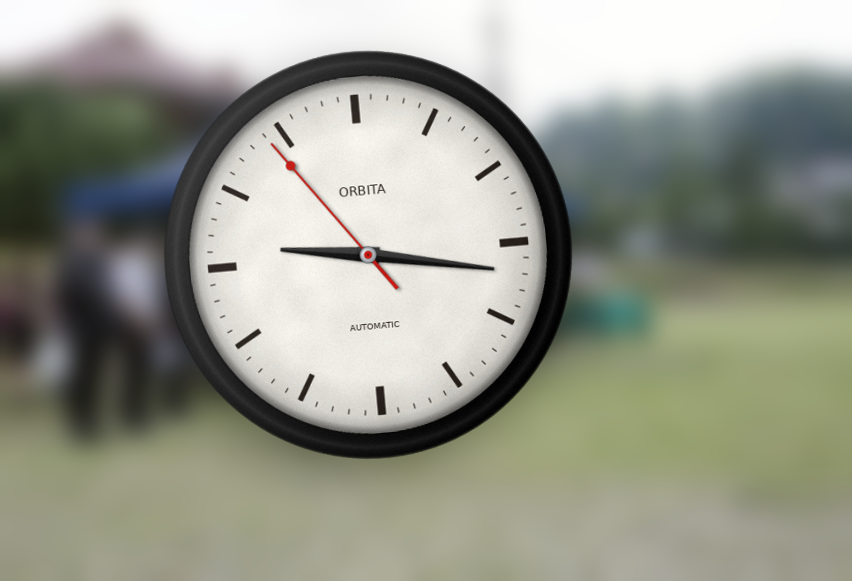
9h16m54s
